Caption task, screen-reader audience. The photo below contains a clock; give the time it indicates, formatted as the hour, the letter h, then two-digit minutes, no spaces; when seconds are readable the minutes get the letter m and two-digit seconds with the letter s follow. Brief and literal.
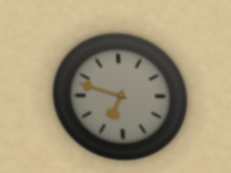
6h48
